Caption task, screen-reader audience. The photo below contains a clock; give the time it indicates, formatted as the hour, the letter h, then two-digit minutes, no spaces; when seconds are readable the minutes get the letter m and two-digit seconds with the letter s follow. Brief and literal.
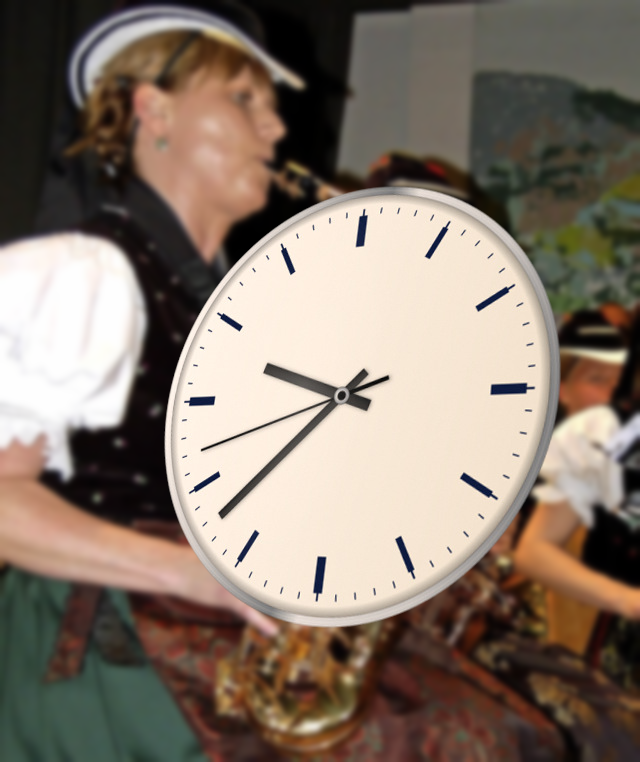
9h37m42s
